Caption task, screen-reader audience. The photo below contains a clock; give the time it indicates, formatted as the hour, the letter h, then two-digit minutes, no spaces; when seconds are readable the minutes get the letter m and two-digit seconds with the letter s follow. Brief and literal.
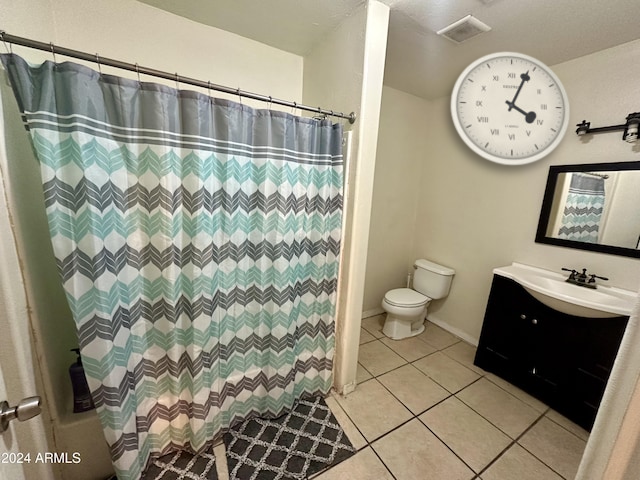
4h04
